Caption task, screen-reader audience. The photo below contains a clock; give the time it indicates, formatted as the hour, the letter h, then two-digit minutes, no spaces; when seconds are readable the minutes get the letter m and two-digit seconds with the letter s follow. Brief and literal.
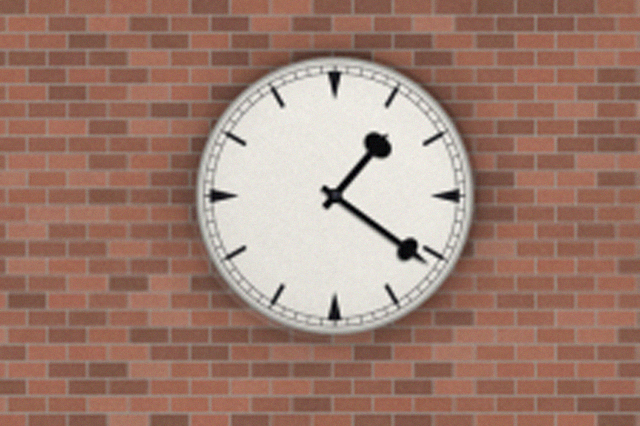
1h21
